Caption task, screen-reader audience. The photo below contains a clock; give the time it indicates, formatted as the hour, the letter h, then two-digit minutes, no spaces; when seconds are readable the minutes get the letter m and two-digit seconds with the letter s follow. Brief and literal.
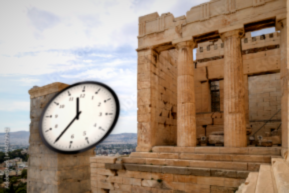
11h35
